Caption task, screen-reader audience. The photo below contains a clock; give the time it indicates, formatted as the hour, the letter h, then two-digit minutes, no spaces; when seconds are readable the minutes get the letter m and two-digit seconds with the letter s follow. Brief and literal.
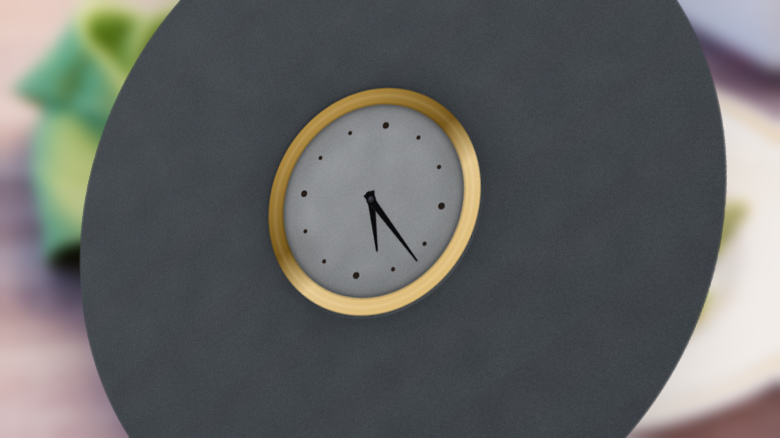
5h22
